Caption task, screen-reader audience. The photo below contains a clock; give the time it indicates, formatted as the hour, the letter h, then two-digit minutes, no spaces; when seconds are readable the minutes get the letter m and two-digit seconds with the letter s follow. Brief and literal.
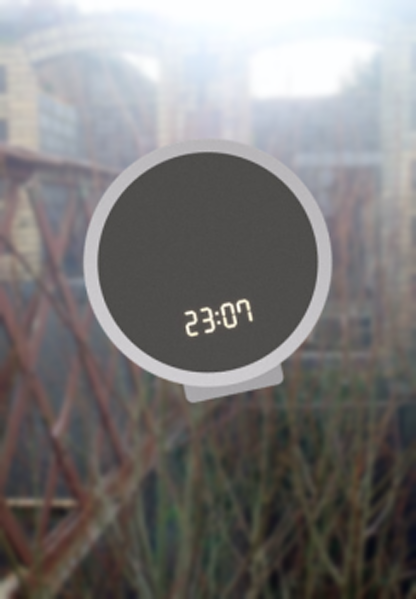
23h07
